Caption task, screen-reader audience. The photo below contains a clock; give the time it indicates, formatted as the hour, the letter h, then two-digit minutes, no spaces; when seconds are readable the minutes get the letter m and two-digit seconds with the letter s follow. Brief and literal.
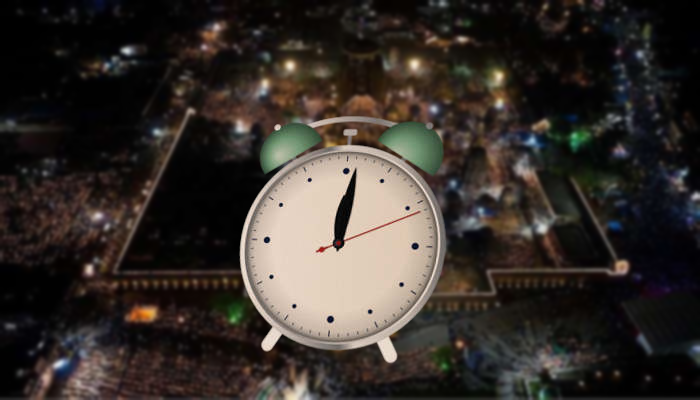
12h01m11s
